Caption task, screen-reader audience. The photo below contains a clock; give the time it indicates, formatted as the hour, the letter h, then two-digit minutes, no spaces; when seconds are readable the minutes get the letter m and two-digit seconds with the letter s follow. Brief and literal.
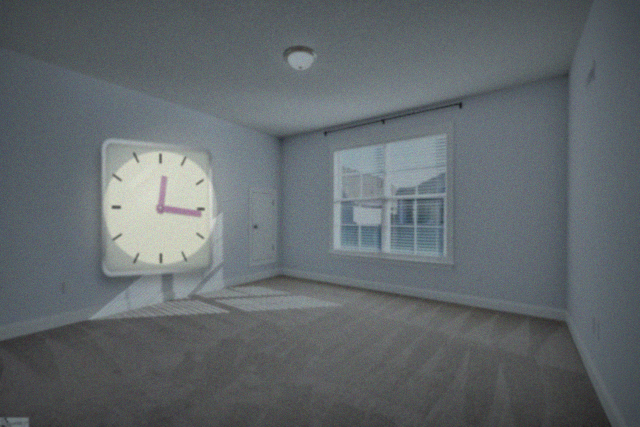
12h16
